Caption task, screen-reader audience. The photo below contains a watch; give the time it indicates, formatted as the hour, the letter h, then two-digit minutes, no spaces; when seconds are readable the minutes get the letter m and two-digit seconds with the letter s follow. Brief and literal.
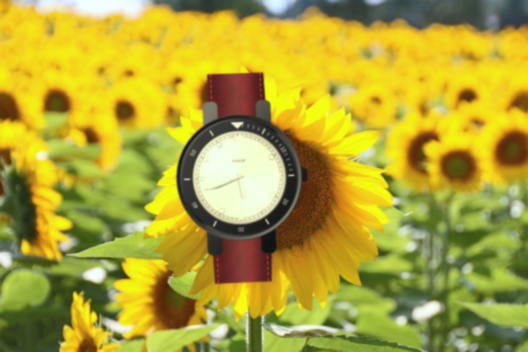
5h42
